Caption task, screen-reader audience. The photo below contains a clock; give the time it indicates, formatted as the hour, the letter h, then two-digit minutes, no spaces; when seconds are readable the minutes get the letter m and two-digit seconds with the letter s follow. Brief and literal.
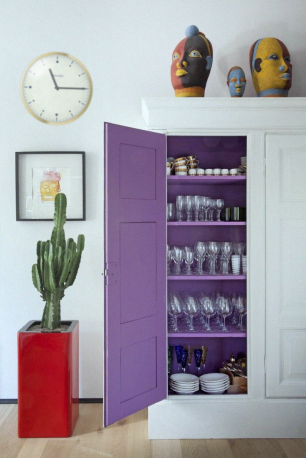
11h15
